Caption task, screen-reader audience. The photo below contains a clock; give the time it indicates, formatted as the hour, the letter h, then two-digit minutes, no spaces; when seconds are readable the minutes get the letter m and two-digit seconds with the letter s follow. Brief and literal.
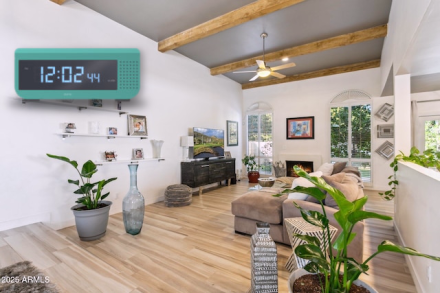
12h02m44s
